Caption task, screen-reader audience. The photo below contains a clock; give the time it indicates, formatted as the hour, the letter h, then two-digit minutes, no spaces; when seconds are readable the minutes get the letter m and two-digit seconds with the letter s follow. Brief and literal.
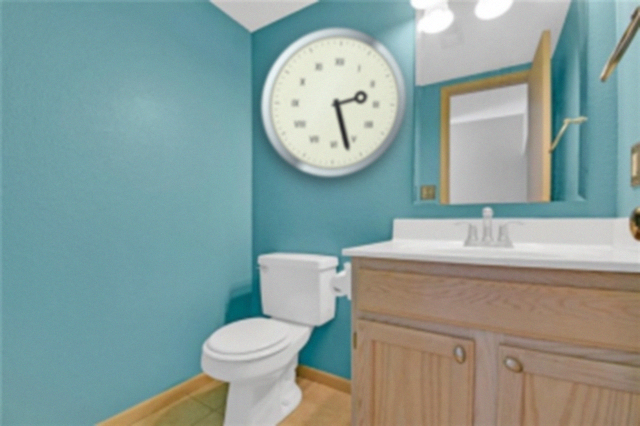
2h27
